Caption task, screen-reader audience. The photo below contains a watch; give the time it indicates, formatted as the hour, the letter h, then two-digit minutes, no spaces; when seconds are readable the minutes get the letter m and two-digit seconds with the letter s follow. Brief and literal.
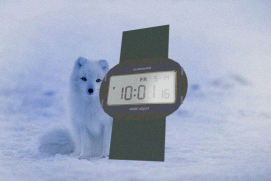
10h01m16s
